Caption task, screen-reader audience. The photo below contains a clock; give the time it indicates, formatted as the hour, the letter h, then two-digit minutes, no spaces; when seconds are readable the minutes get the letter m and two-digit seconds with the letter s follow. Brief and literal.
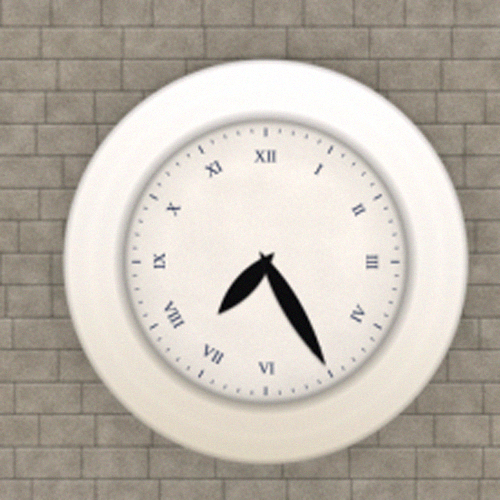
7h25
